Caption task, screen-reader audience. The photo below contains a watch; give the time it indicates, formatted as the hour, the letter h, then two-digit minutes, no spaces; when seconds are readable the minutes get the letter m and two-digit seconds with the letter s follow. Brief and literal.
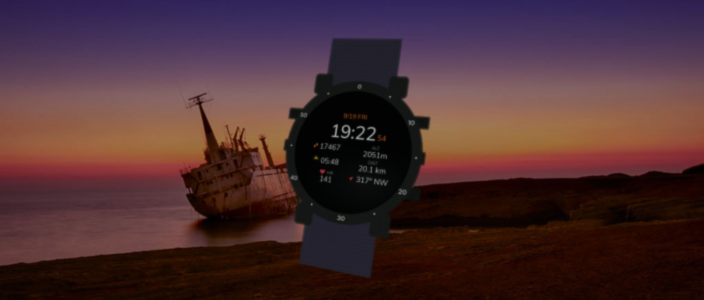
19h22
